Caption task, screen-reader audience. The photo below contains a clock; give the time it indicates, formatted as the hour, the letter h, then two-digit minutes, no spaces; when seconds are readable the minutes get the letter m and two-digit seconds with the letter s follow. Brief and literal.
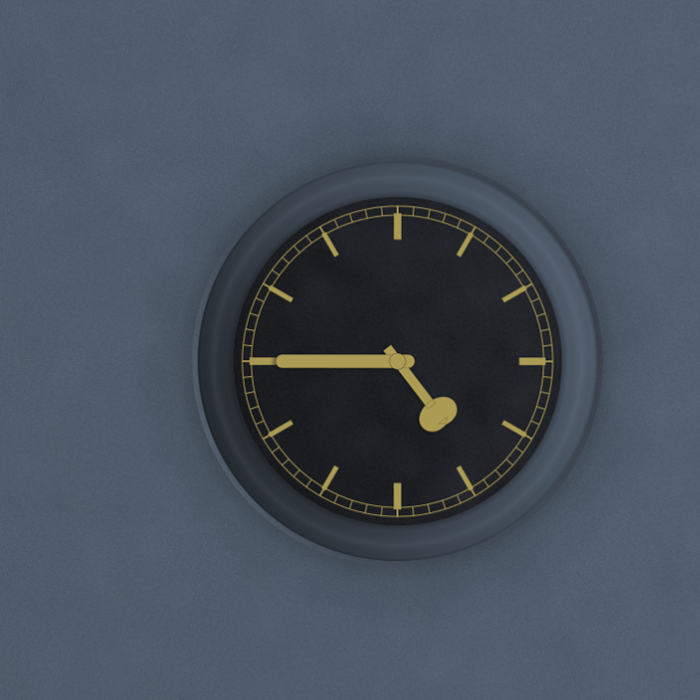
4h45
